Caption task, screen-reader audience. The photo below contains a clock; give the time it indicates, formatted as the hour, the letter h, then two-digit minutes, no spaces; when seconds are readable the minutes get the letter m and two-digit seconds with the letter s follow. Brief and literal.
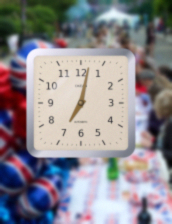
7h02
